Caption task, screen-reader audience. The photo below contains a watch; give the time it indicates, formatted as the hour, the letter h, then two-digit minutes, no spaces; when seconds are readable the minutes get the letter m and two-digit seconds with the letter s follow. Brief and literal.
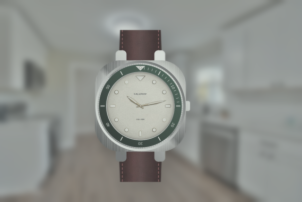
10h13
